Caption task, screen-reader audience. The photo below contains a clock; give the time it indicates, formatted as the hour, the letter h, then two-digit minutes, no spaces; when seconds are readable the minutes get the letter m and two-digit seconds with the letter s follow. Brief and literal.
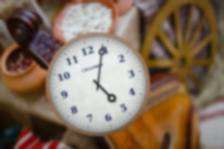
5h04
